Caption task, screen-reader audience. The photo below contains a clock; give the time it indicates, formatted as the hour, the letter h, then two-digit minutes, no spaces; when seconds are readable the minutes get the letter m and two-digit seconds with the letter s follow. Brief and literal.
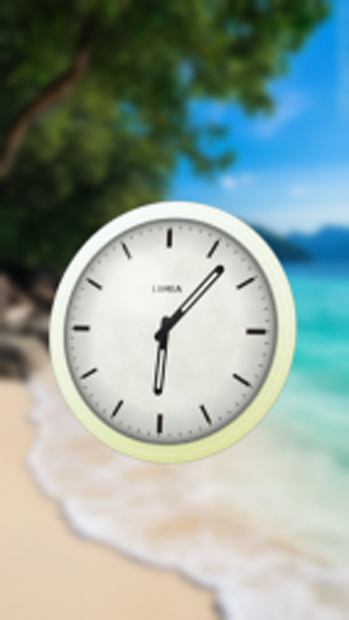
6h07
